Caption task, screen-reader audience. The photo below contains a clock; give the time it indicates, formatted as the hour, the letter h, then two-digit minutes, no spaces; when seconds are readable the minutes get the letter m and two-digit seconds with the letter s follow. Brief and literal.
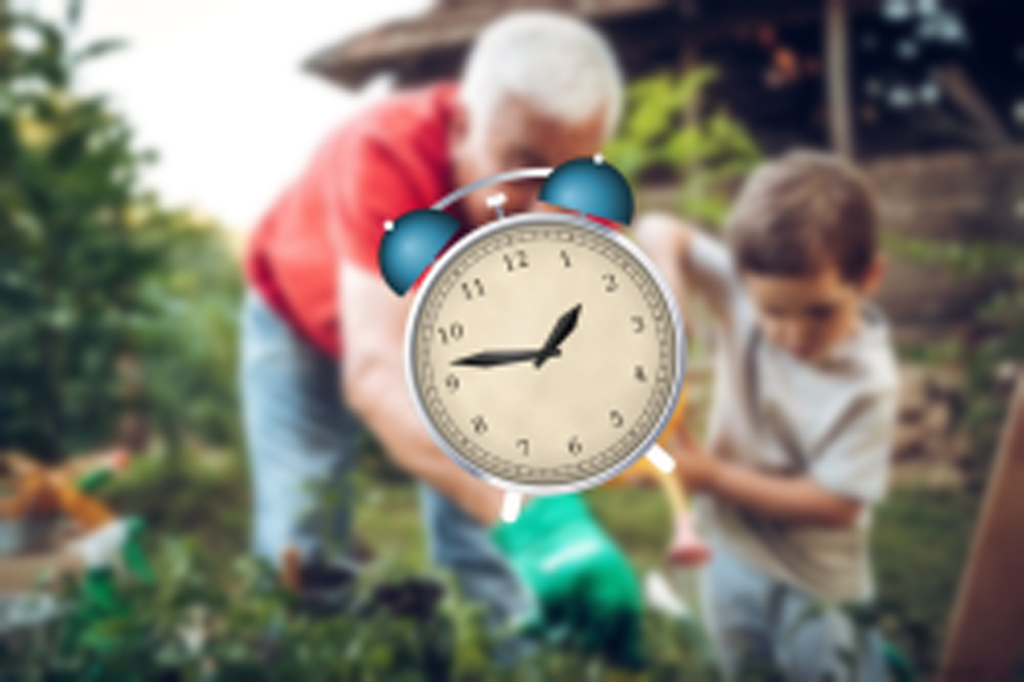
1h47
